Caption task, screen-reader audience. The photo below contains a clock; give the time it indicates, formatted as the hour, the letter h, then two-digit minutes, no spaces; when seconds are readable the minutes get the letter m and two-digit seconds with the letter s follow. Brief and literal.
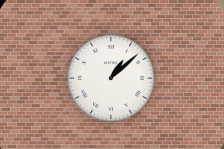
1h08
